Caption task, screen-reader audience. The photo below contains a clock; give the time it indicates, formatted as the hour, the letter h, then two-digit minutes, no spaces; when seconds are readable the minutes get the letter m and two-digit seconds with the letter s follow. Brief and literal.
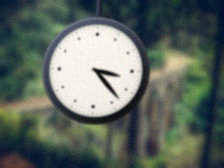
3h23
